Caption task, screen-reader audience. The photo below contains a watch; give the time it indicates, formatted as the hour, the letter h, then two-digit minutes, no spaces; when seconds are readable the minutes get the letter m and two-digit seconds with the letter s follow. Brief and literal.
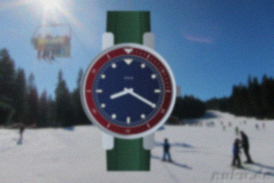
8h20
